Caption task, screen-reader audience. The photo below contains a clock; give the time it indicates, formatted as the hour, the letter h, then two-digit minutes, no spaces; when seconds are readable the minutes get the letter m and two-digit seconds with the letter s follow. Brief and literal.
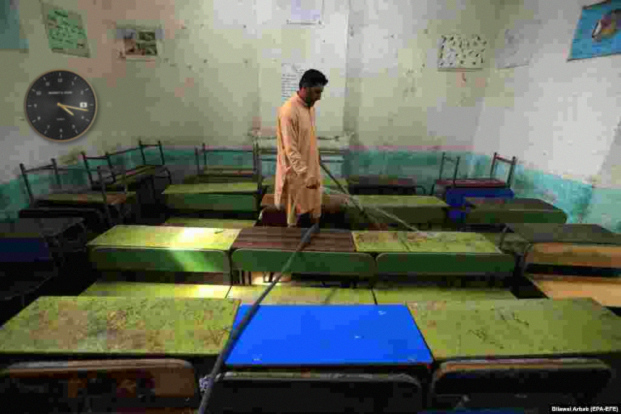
4h17
